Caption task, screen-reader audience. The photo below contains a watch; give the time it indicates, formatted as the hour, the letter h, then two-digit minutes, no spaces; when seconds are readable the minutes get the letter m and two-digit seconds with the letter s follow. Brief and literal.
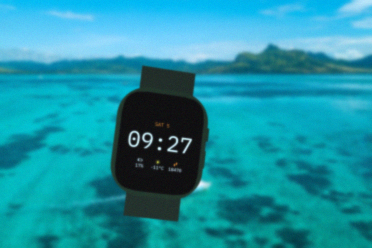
9h27
